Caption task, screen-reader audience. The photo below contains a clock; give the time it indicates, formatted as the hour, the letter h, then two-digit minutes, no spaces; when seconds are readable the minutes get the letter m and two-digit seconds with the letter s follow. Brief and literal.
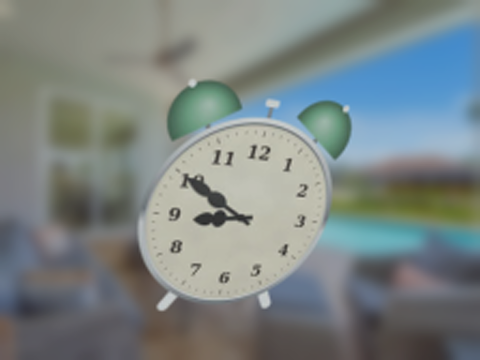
8h50
